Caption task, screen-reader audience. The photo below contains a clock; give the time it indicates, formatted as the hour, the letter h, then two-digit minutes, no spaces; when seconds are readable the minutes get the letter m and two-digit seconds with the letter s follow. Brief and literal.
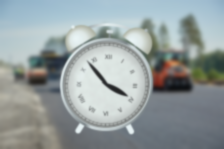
3h53
